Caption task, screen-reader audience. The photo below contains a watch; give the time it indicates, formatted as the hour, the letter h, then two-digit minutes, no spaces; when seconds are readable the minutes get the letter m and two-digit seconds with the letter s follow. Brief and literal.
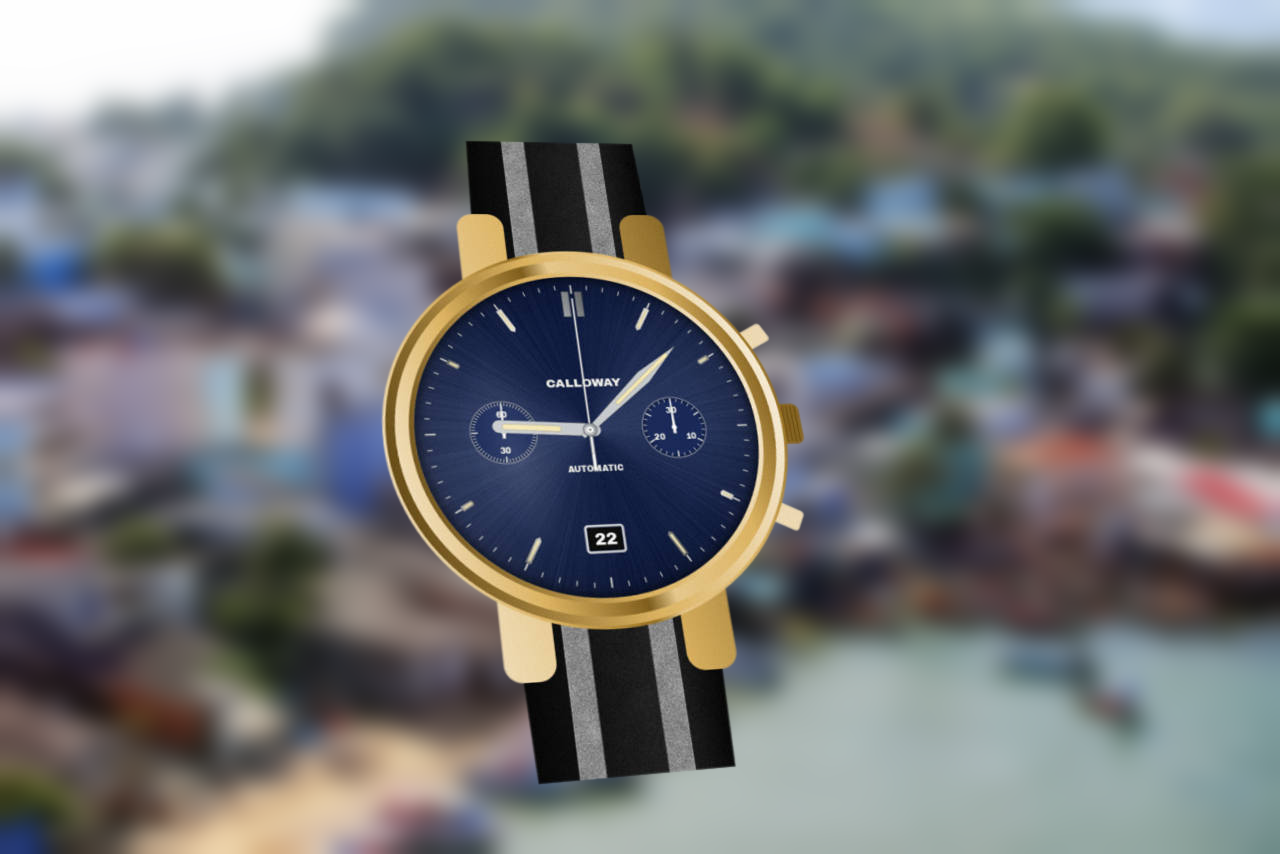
9h08
